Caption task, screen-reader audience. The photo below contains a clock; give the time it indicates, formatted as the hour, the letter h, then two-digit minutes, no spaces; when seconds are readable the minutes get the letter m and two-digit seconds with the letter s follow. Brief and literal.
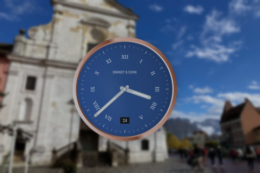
3h38
